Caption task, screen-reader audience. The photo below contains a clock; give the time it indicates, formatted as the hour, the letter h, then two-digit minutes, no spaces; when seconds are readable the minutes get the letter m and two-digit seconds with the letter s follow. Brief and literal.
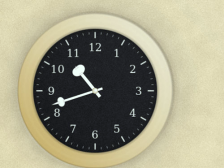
10h42
